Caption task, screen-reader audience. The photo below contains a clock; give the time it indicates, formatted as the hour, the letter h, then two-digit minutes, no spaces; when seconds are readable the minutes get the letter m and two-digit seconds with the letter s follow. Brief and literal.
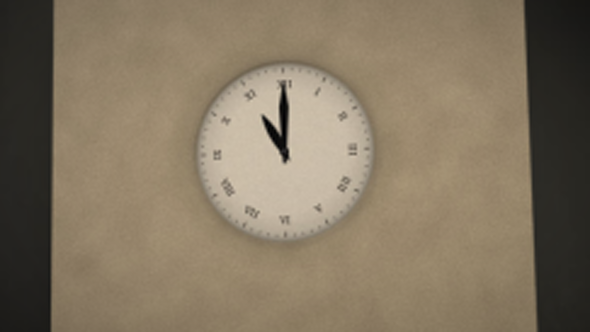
11h00
